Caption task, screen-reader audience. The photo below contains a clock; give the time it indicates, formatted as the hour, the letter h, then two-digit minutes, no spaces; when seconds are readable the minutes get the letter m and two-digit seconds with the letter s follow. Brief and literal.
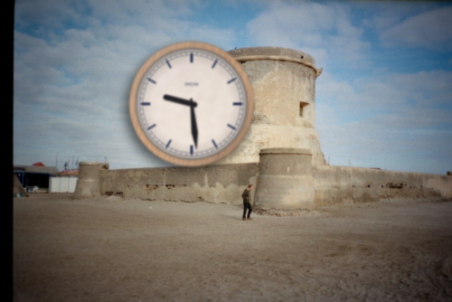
9h29
